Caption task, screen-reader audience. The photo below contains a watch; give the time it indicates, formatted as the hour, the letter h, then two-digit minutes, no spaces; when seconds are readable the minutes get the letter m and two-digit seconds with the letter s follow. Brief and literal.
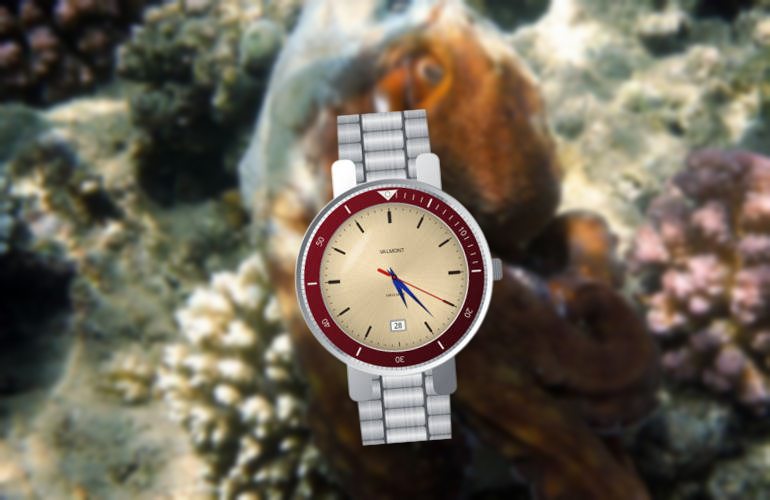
5h23m20s
